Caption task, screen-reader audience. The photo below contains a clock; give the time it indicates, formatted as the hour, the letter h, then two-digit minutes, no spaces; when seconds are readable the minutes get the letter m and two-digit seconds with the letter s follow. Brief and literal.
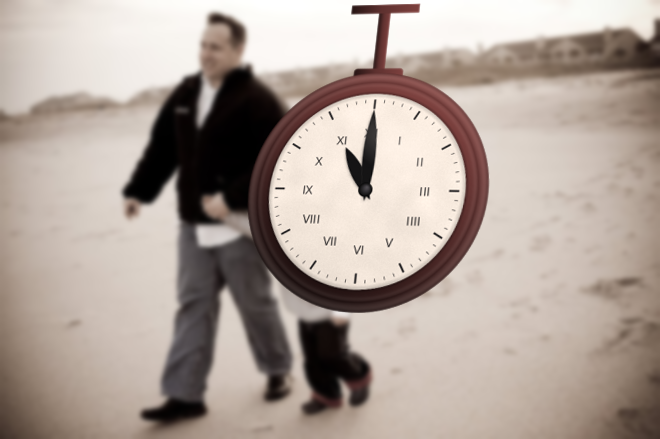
11h00
